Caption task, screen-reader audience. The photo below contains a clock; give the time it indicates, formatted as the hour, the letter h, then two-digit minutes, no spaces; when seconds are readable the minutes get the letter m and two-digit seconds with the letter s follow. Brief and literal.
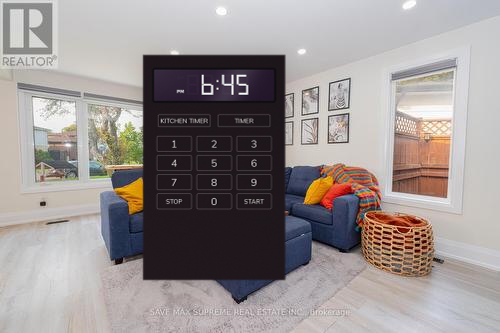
6h45
